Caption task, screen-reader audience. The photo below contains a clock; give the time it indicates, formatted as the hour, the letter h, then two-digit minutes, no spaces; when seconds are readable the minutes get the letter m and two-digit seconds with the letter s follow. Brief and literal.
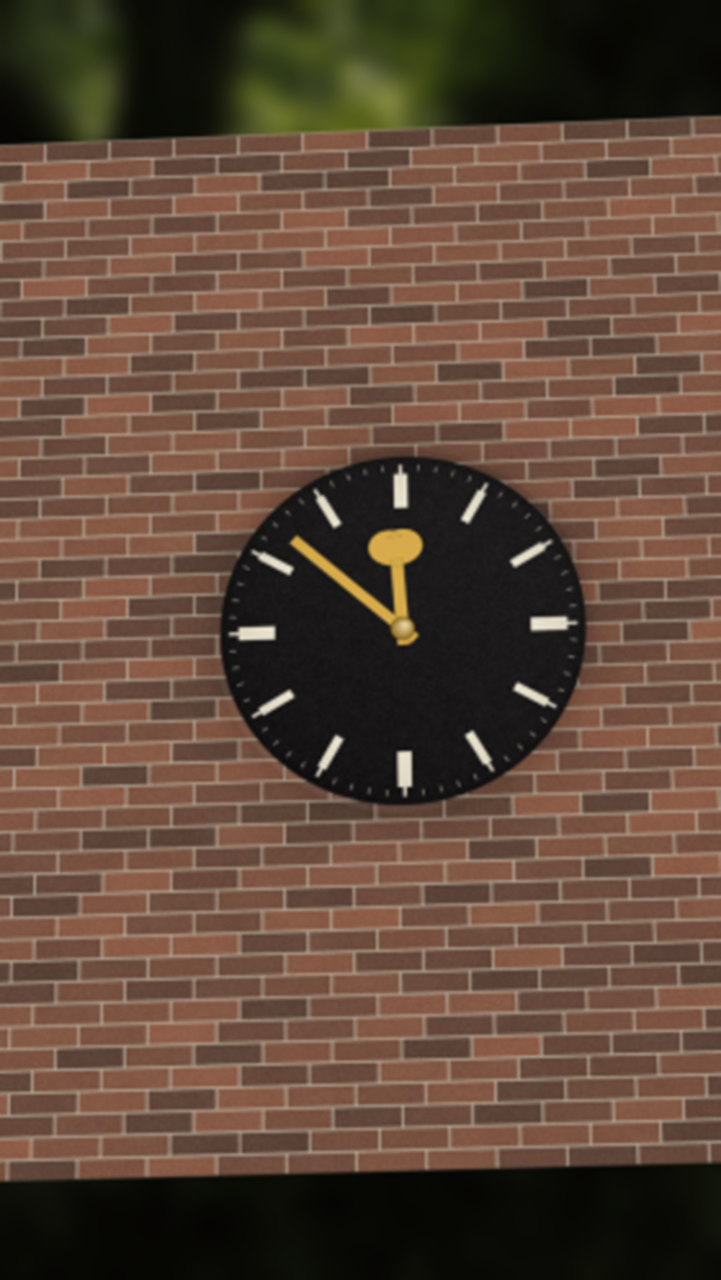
11h52
